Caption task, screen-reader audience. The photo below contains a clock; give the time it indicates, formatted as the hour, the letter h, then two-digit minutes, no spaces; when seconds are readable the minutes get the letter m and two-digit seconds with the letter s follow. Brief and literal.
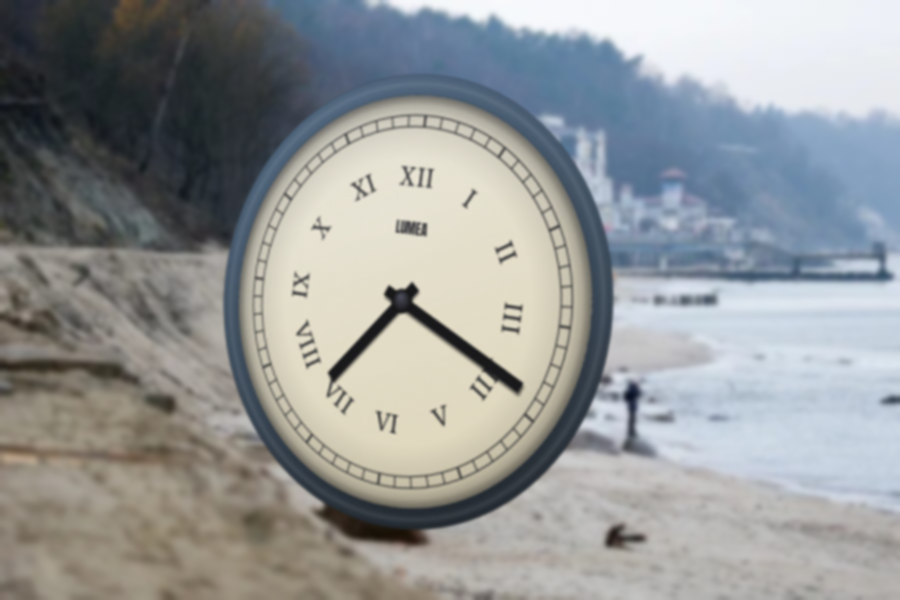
7h19
